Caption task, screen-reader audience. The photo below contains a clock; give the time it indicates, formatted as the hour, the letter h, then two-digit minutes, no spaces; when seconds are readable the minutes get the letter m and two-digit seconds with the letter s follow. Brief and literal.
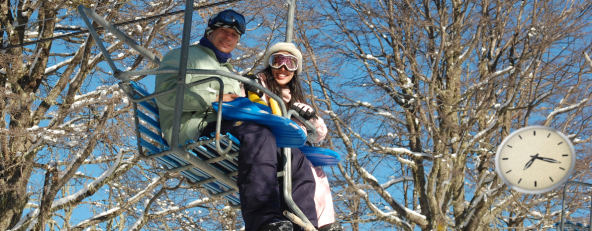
7h18
